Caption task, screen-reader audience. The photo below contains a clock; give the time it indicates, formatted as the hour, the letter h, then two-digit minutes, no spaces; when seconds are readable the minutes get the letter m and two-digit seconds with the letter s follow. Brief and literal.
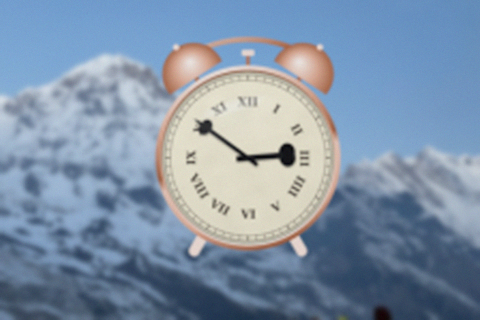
2h51
